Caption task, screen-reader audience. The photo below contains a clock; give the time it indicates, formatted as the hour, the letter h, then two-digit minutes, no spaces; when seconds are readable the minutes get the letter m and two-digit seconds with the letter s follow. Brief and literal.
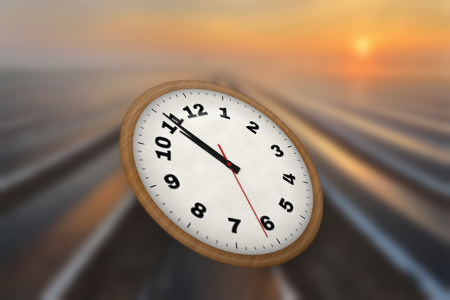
10h55m31s
